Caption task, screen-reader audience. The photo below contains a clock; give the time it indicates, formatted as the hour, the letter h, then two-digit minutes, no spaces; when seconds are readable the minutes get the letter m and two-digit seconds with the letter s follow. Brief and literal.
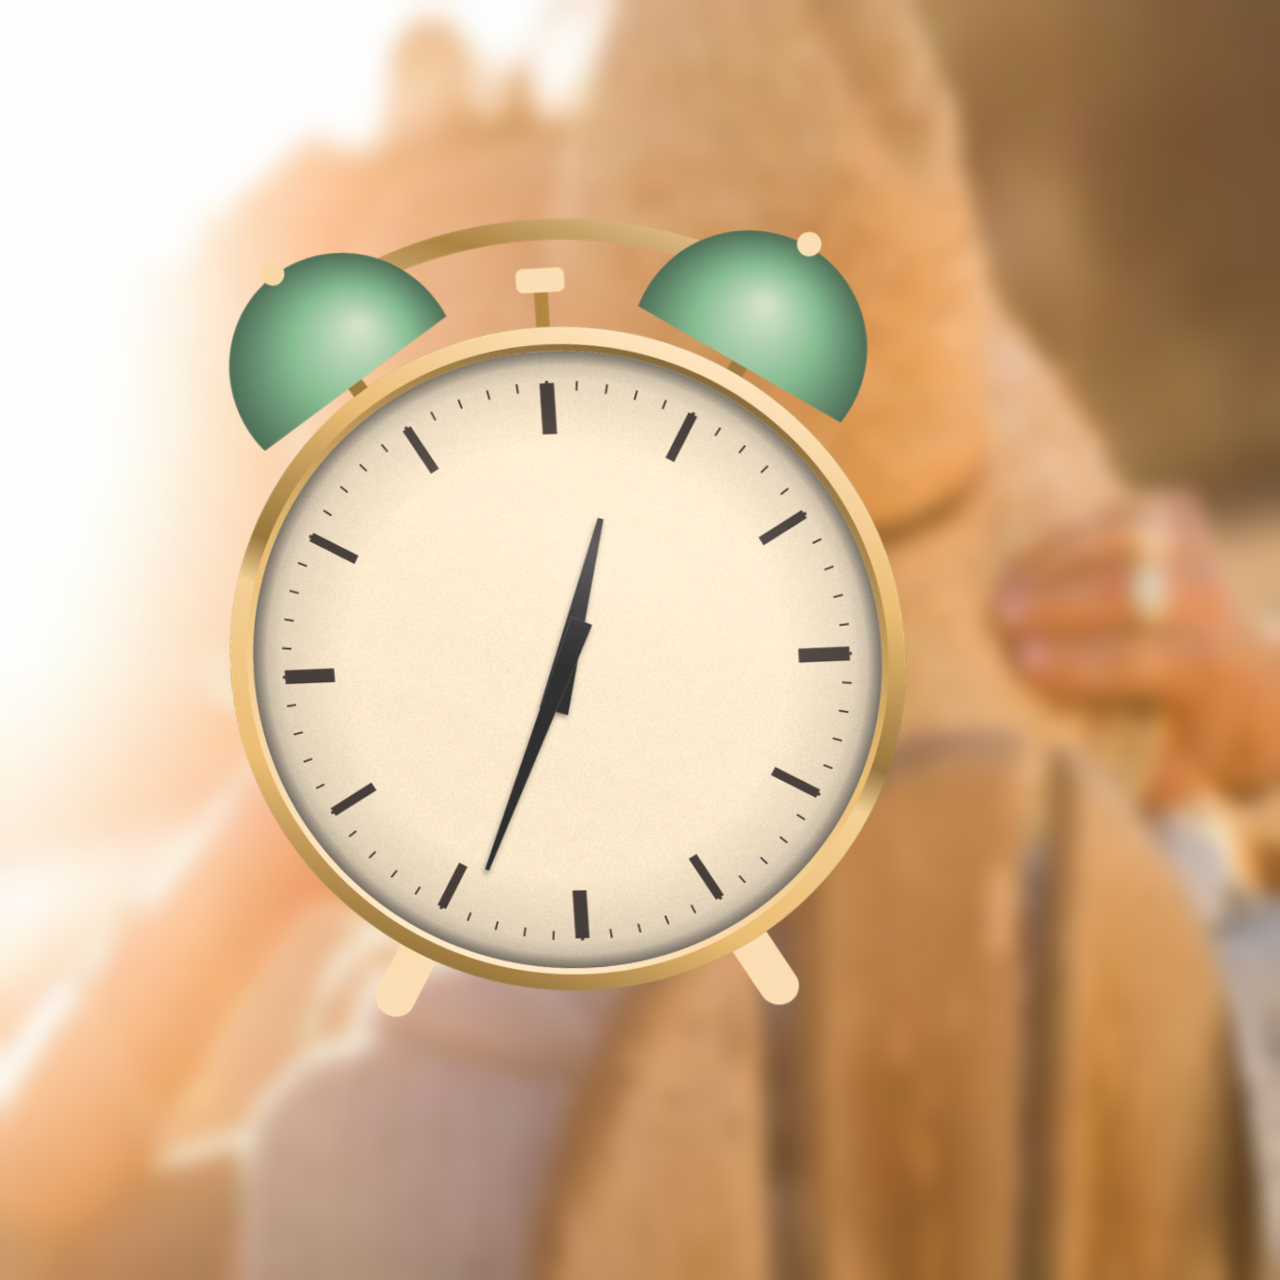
12h34
